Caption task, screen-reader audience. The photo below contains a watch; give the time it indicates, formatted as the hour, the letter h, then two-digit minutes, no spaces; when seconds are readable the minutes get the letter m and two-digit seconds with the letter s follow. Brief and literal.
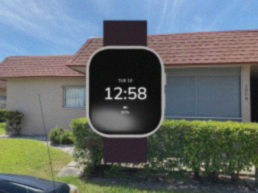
12h58
